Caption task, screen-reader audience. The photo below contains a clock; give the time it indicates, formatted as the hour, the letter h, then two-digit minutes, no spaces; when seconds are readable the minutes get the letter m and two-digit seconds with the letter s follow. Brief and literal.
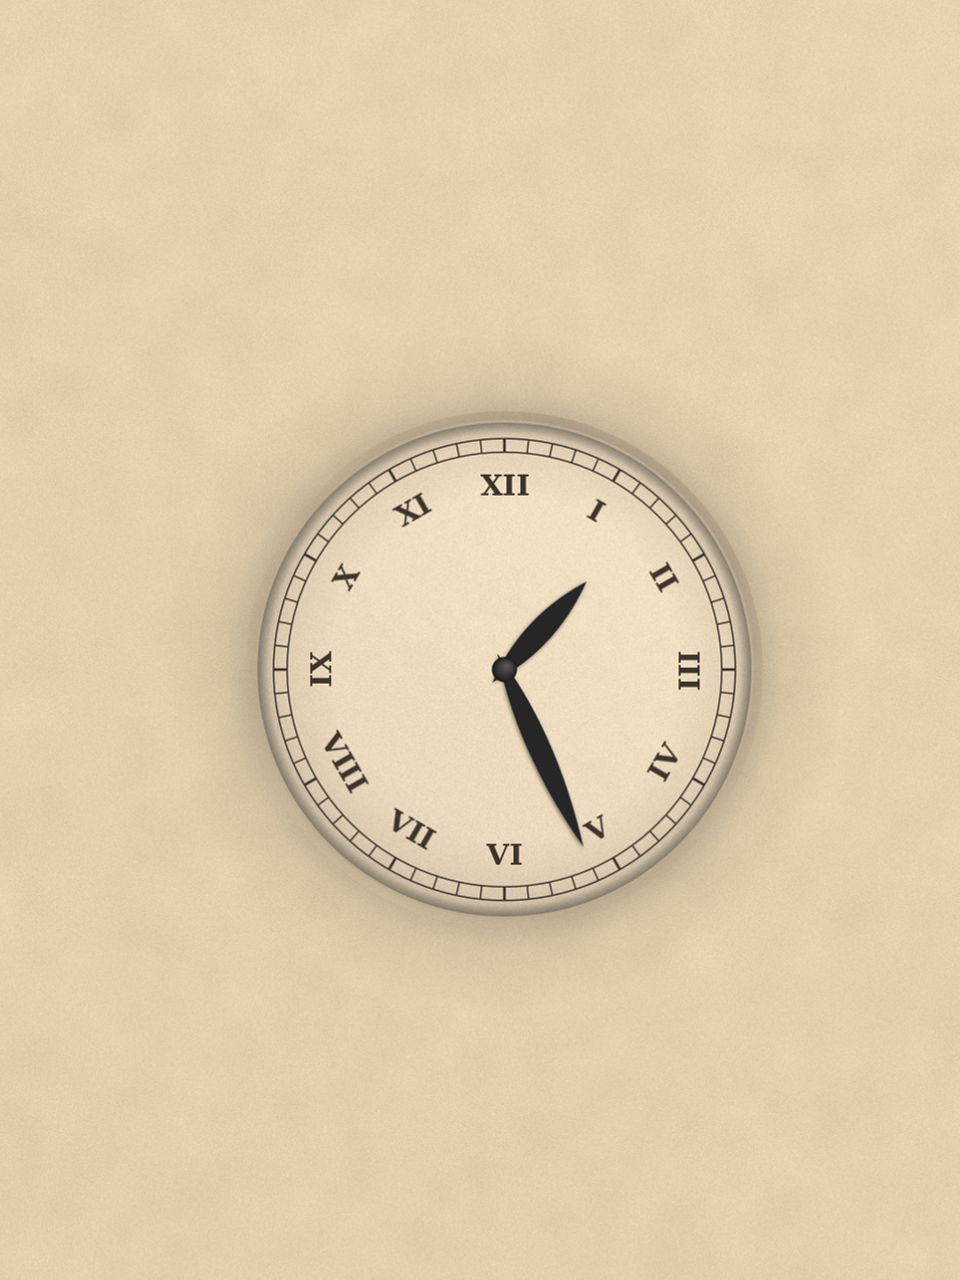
1h26
